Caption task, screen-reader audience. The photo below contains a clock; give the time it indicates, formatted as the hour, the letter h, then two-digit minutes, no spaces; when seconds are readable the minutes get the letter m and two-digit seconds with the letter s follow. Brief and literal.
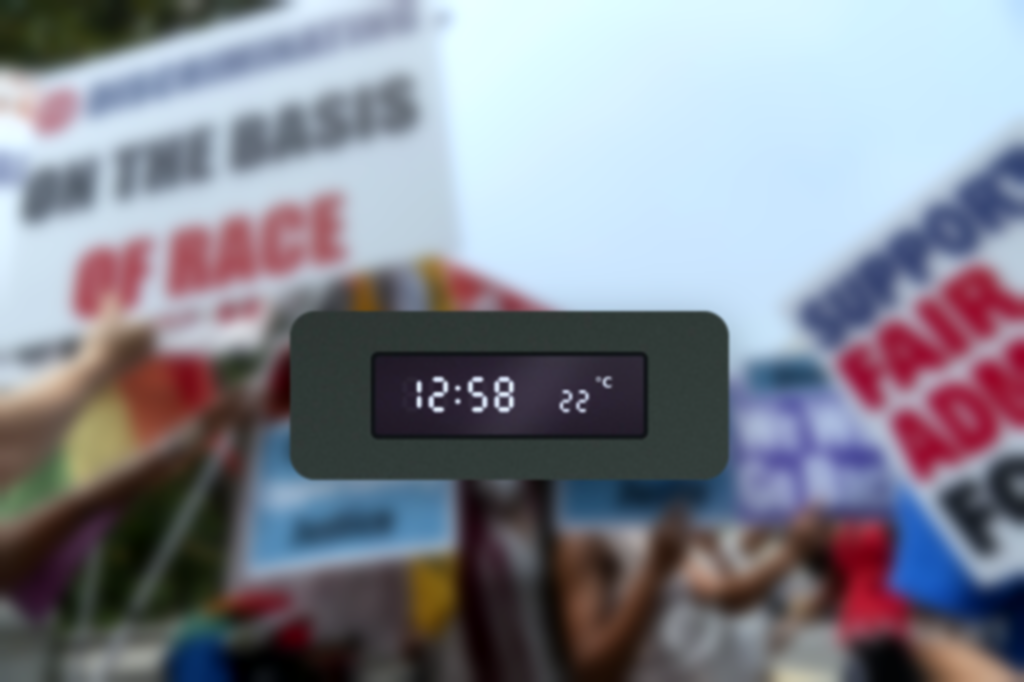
12h58
